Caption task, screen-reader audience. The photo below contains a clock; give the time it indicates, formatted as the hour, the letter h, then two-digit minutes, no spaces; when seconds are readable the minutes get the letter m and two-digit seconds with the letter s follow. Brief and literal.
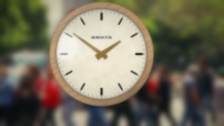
1h51
